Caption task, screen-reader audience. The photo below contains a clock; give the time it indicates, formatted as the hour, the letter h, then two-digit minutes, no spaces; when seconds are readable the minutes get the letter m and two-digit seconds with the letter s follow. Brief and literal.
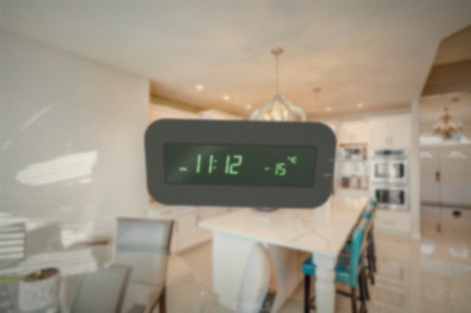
11h12
